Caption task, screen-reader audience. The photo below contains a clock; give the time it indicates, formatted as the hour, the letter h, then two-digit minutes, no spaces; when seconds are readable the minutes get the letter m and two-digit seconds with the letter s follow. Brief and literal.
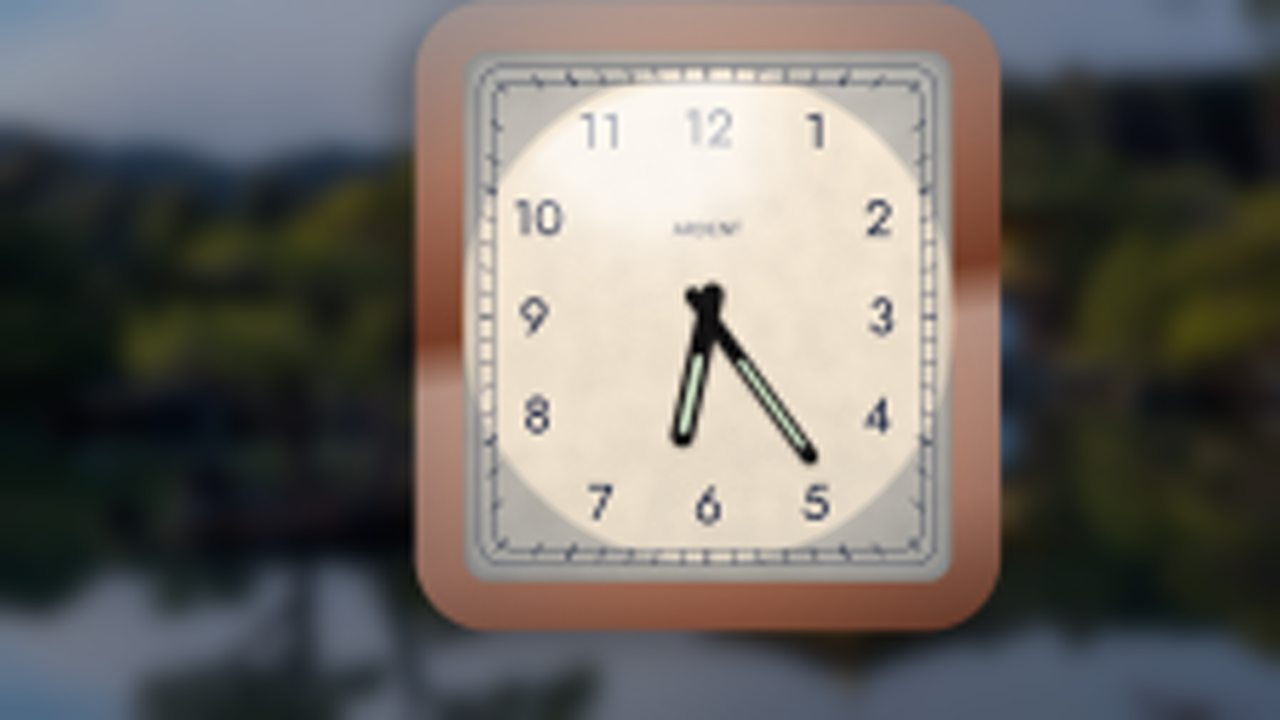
6h24
